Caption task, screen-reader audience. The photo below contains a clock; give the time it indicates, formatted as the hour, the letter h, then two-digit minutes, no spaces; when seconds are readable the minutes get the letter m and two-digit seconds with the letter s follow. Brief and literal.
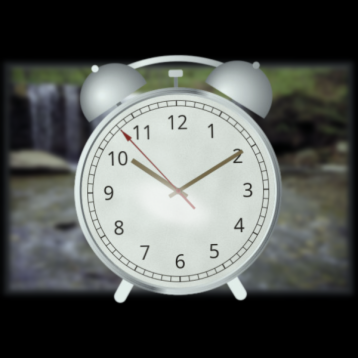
10h09m53s
